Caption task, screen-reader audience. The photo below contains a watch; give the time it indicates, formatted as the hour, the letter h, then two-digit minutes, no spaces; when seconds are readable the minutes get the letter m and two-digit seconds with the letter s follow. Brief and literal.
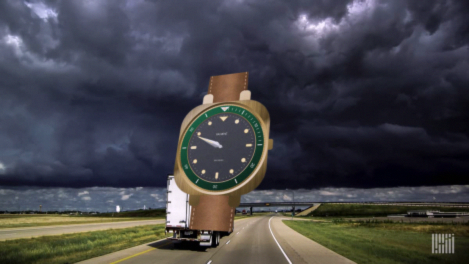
9h49
